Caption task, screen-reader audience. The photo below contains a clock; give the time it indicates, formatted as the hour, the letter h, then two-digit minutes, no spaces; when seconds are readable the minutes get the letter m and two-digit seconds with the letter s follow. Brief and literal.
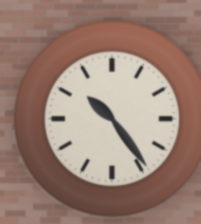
10h24
